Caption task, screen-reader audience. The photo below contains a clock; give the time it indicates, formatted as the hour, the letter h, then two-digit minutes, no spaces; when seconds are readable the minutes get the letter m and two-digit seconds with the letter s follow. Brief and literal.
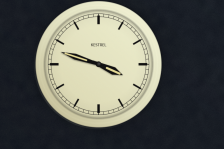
3h48
